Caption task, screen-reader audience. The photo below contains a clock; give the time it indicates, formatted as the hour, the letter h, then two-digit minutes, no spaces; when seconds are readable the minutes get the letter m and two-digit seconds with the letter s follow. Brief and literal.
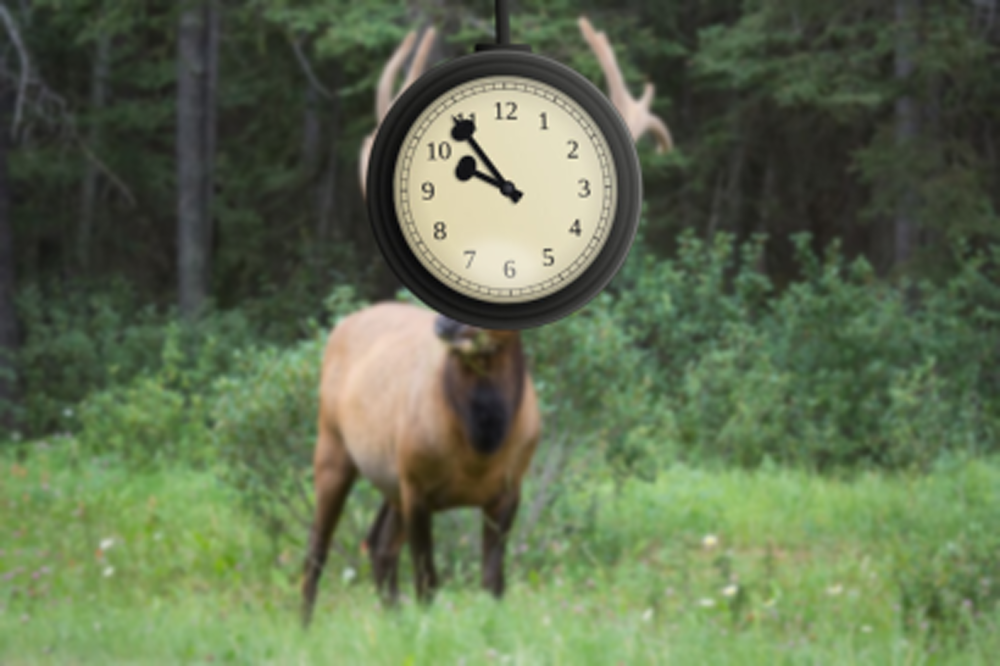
9h54
